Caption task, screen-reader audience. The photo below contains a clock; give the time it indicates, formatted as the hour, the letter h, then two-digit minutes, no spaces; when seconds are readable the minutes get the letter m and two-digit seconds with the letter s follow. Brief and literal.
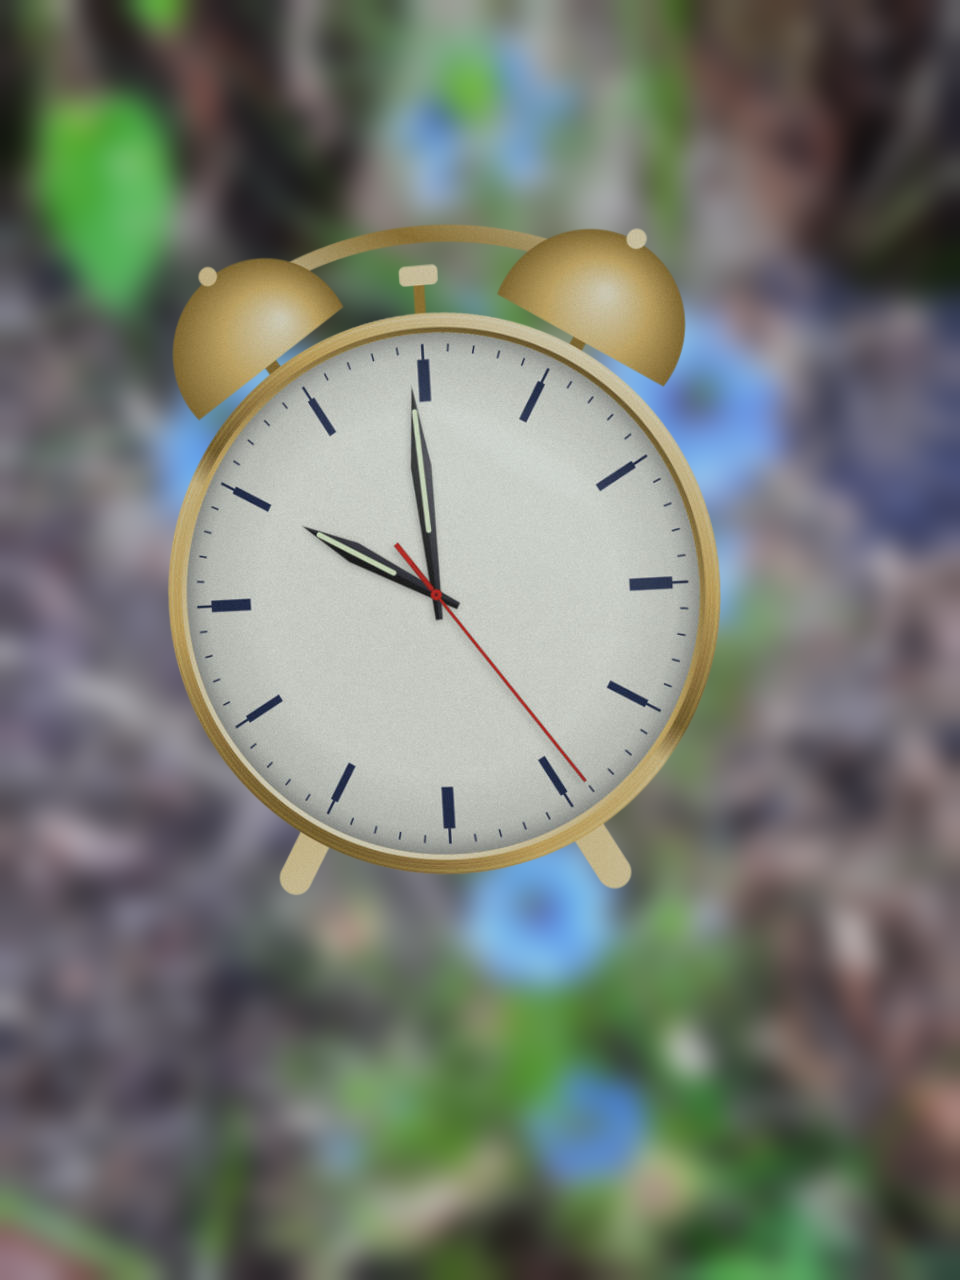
9h59m24s
